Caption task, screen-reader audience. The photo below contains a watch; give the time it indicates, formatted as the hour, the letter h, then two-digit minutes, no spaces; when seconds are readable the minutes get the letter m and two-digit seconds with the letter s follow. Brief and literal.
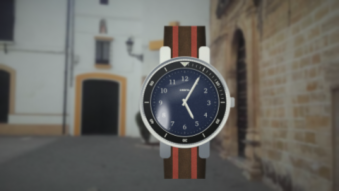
5h05
